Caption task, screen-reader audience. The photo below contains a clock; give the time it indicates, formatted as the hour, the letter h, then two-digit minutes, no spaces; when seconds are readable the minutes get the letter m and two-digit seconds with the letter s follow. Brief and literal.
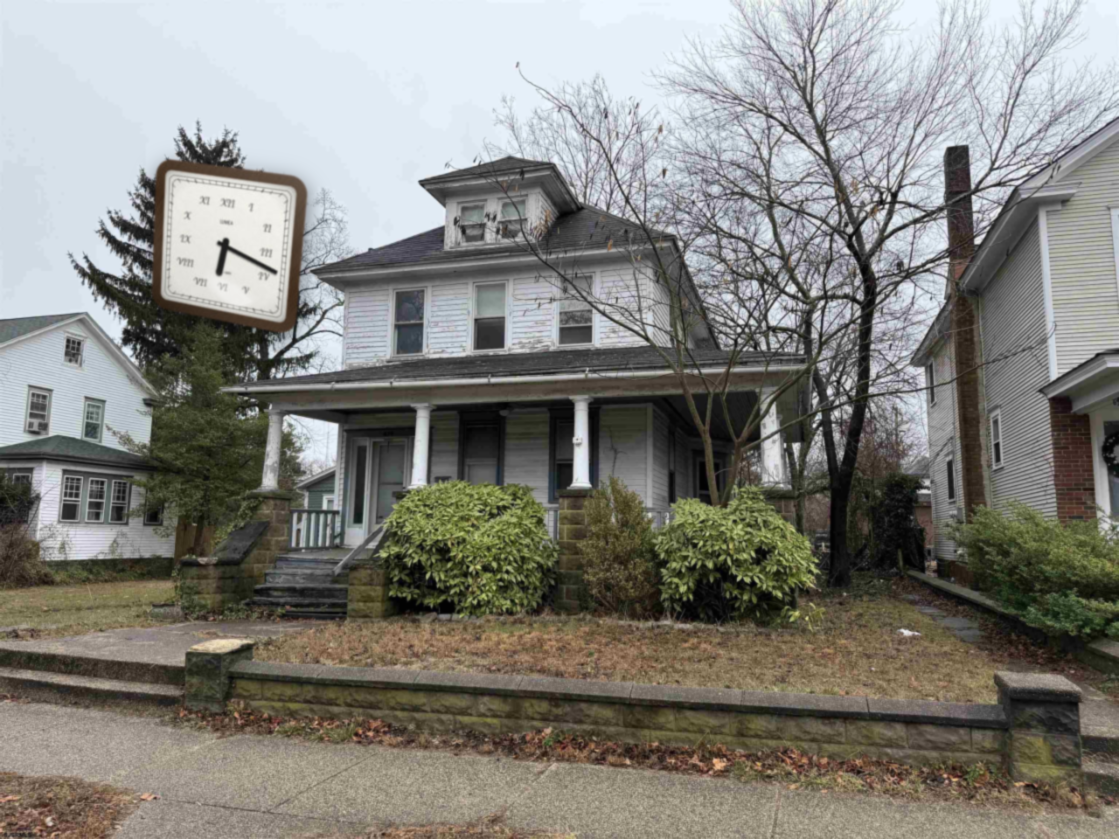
6h18
